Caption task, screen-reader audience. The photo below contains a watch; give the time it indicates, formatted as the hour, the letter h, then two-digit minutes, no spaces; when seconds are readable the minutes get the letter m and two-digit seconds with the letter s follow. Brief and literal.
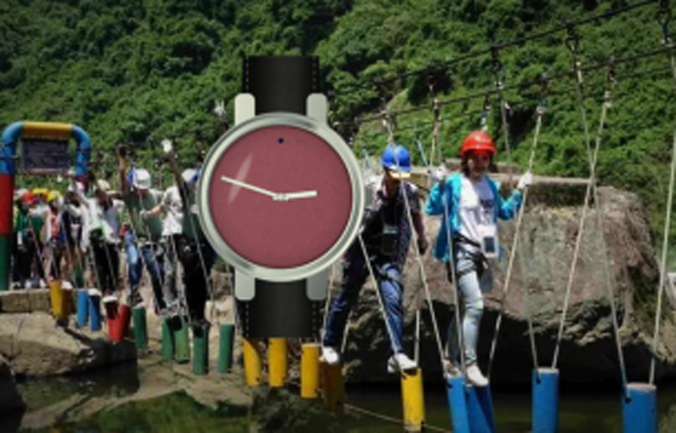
2h48
